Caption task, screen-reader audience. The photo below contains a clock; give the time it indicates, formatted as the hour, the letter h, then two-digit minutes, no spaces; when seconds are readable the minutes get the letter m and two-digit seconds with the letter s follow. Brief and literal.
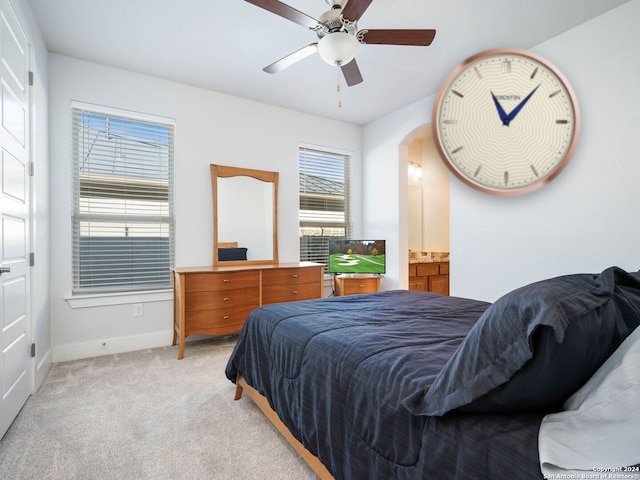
11h07
